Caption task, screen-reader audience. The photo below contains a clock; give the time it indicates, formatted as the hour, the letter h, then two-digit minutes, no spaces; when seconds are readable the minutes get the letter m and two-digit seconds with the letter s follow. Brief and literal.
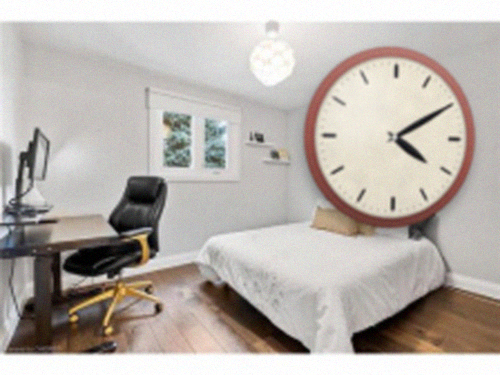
4h10
